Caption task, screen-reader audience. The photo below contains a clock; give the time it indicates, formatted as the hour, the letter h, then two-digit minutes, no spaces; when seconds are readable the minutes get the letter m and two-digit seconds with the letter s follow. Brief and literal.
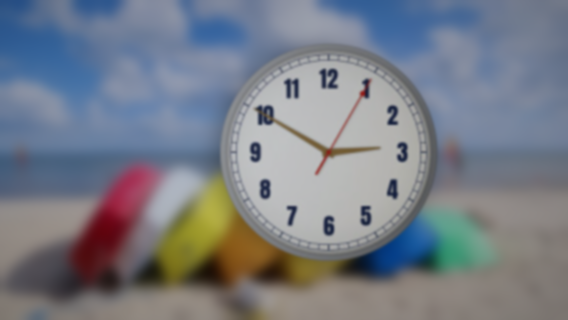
2h50m05s
